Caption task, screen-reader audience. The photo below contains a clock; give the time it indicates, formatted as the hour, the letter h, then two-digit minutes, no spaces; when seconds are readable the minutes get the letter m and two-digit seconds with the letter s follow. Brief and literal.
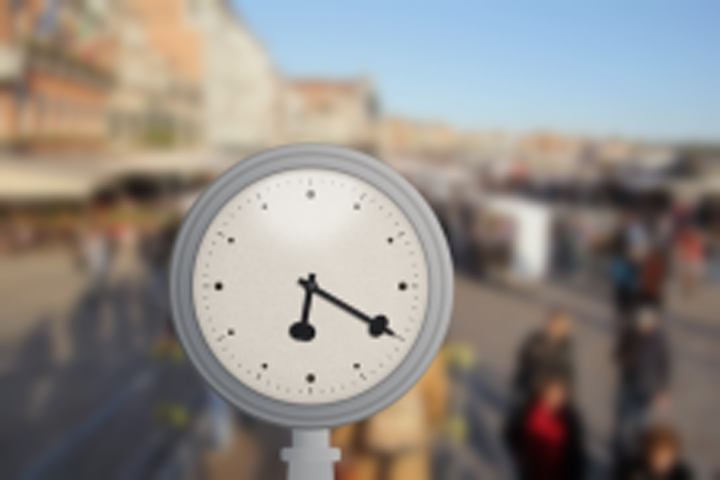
6h20
